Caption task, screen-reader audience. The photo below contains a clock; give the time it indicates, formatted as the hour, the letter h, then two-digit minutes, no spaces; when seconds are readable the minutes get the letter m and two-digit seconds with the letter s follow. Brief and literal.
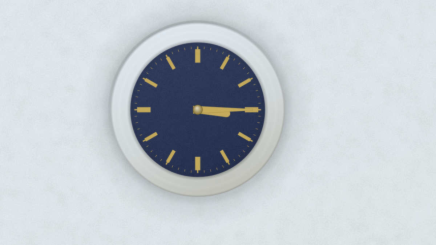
3h15
